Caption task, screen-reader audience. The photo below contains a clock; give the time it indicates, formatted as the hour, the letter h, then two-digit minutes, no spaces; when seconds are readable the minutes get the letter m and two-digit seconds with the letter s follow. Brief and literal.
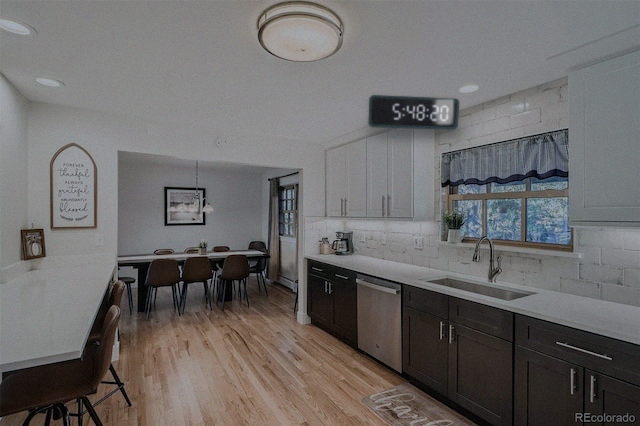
5h48m20s
